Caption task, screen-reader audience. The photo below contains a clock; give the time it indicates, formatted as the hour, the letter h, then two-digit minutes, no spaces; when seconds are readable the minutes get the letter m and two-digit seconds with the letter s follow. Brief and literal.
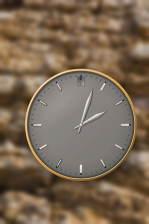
2h03
